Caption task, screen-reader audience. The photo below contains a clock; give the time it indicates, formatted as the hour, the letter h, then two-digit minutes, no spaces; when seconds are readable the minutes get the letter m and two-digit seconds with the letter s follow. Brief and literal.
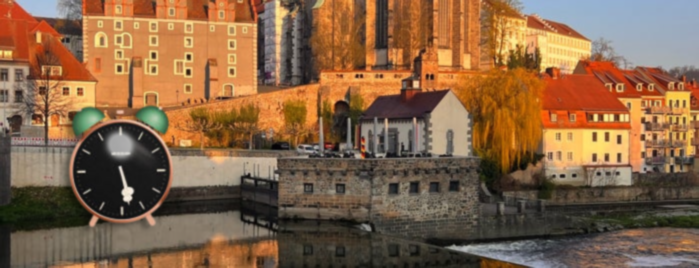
5h28
